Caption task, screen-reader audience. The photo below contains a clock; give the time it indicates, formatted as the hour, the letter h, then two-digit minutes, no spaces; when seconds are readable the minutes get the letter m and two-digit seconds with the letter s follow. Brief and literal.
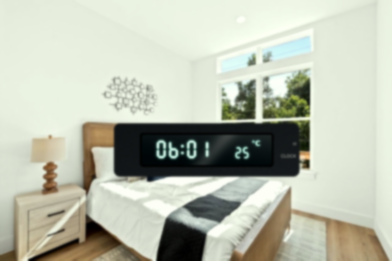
6h01
